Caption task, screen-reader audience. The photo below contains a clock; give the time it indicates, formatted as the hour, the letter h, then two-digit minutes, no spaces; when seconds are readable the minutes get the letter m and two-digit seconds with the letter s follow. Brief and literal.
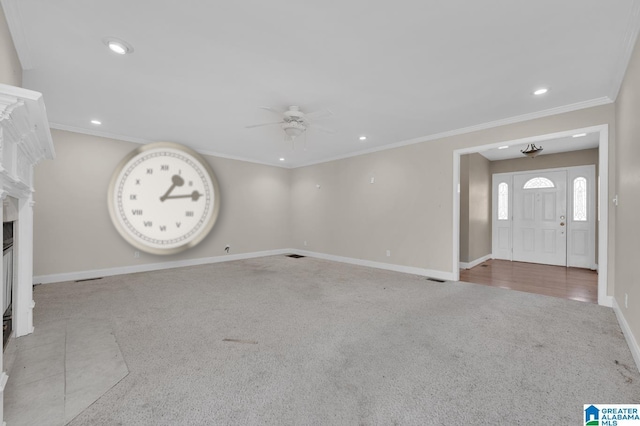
1h14
